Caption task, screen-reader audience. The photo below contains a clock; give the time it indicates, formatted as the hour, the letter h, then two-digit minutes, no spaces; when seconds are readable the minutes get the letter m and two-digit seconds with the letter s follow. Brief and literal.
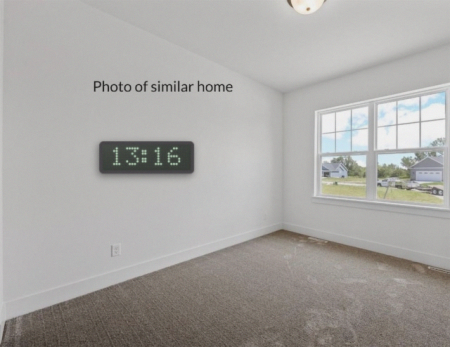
13h16
